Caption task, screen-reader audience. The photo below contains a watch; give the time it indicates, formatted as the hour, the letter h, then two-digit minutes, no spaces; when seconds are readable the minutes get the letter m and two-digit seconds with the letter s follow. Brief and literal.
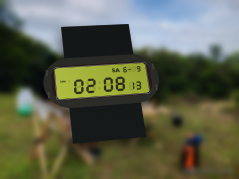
2h08m13s
